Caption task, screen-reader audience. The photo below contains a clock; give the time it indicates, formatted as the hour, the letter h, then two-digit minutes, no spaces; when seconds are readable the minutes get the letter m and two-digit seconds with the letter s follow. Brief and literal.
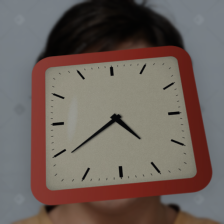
4h39
